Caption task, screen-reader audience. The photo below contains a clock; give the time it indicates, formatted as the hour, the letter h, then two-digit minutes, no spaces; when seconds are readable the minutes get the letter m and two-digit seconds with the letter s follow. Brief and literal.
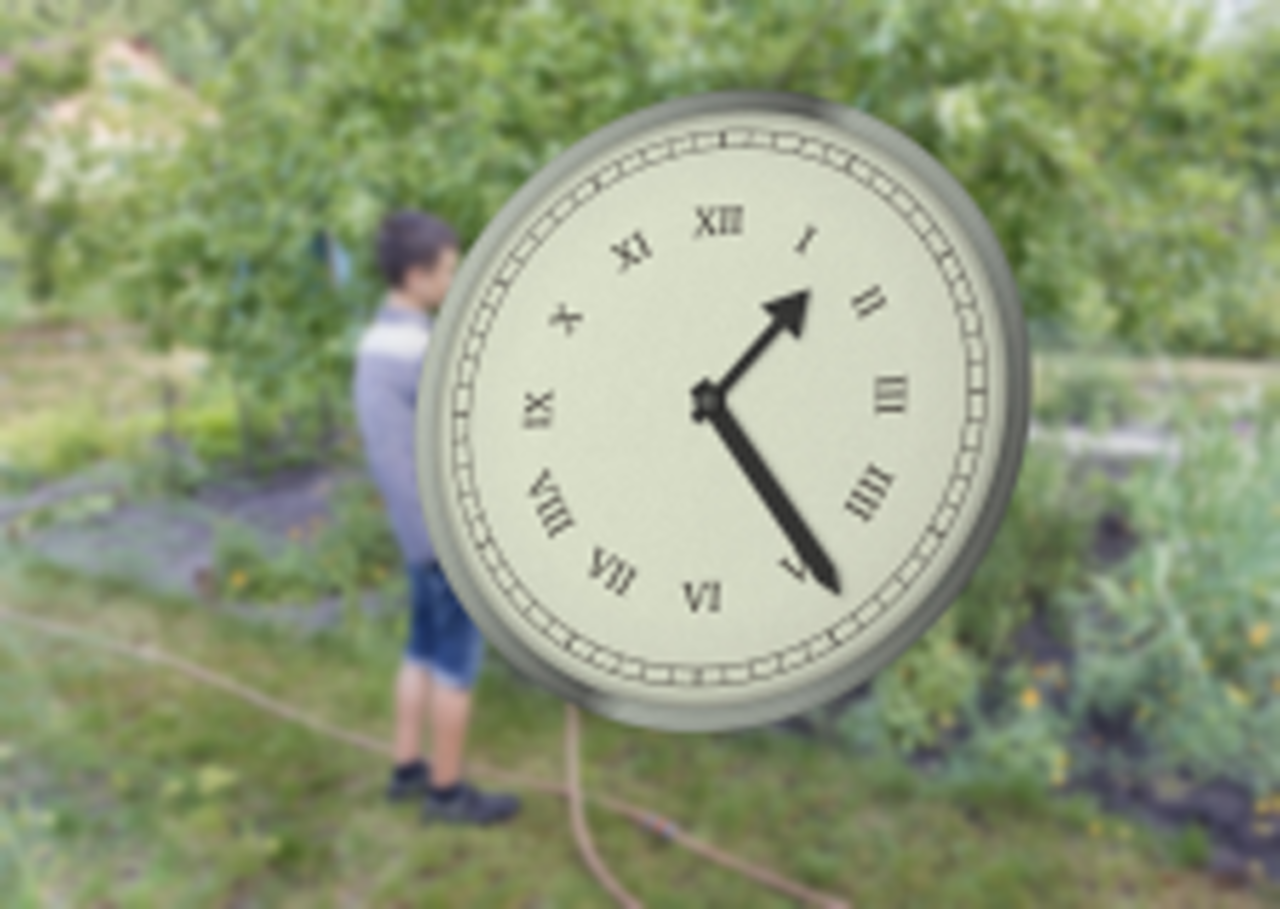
1h24
